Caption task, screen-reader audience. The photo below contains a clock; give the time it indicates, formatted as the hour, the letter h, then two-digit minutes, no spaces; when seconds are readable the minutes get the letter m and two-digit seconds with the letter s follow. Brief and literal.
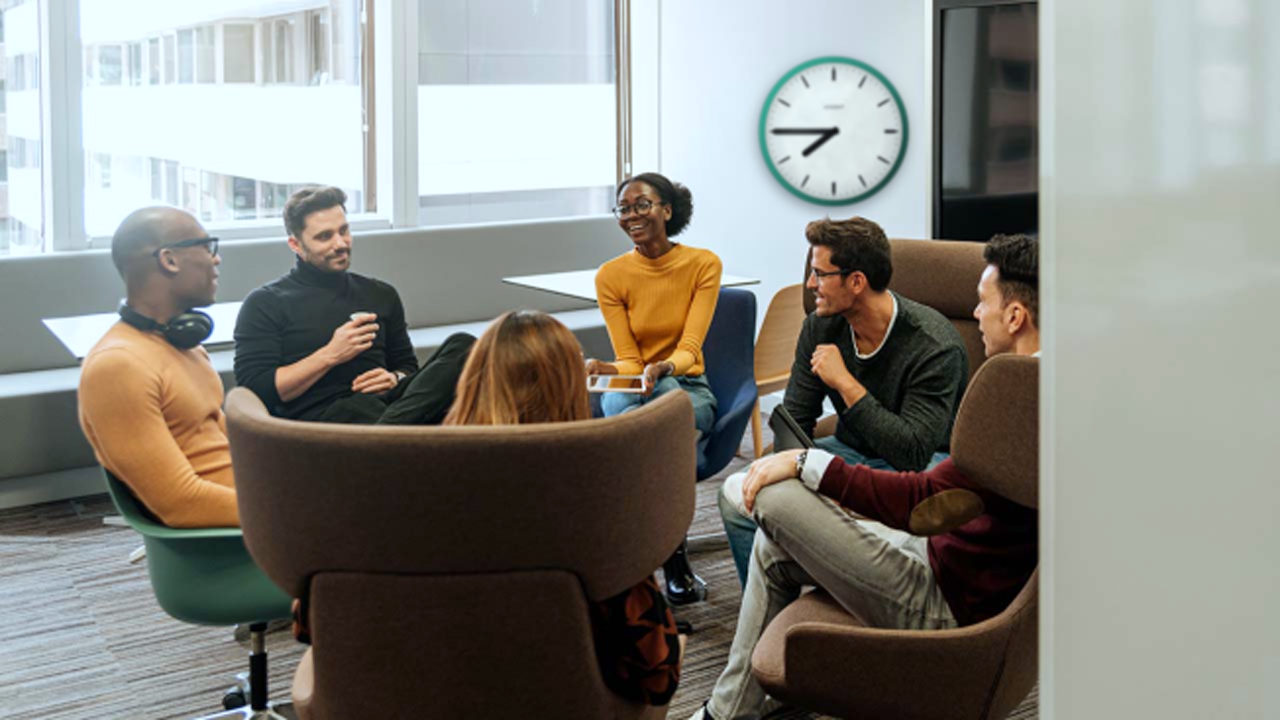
7h45
